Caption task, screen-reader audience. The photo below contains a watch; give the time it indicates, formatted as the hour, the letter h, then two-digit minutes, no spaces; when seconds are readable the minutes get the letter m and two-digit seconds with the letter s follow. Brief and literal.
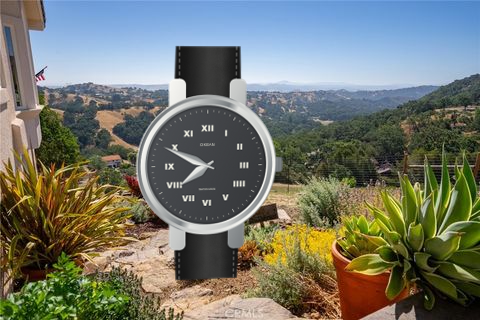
7h49
